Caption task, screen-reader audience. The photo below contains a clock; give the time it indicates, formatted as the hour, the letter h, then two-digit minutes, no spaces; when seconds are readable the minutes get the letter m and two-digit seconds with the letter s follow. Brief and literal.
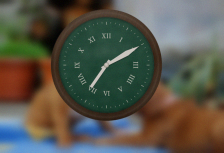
7h10
